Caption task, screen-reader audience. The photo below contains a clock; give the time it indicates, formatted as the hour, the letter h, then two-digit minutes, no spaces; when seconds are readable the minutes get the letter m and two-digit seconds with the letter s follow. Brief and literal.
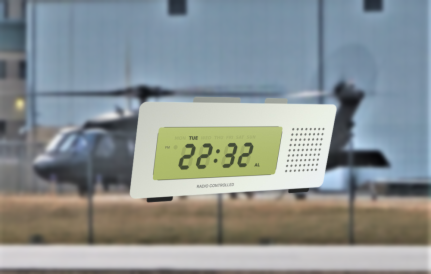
22h32
